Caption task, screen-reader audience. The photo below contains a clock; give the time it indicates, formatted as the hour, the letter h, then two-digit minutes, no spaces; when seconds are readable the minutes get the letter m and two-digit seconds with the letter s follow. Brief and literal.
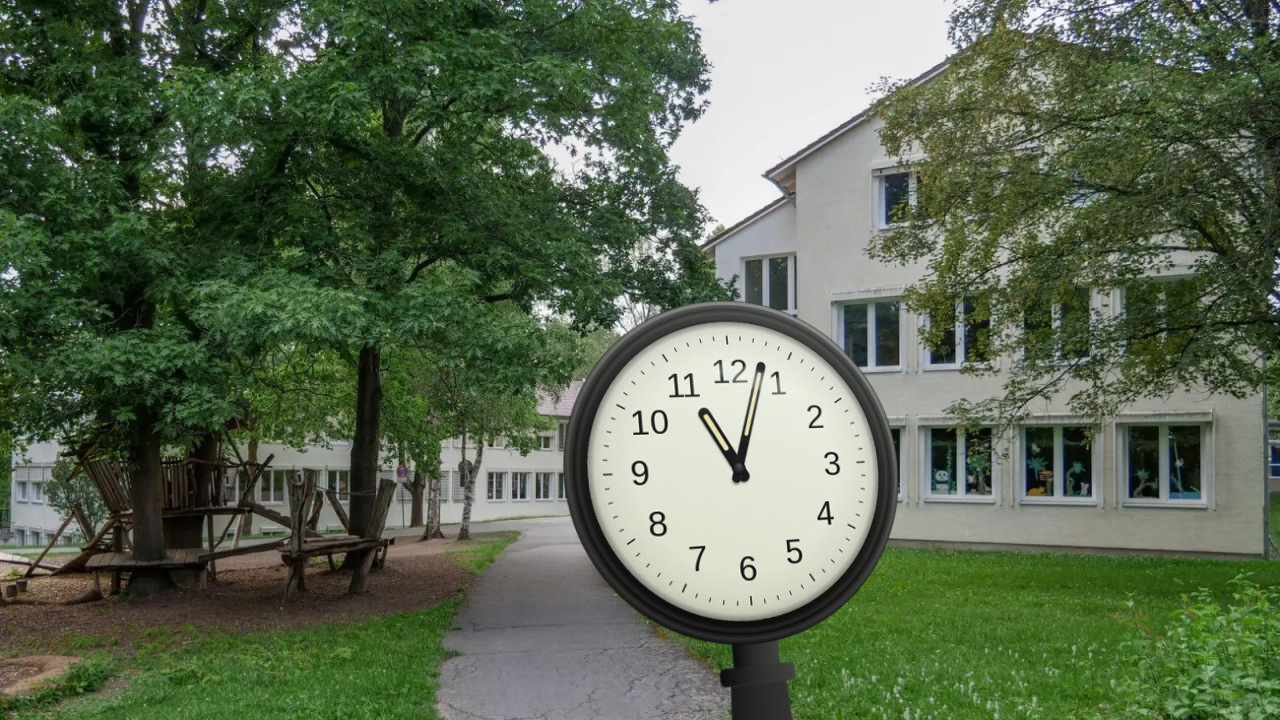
11h03
